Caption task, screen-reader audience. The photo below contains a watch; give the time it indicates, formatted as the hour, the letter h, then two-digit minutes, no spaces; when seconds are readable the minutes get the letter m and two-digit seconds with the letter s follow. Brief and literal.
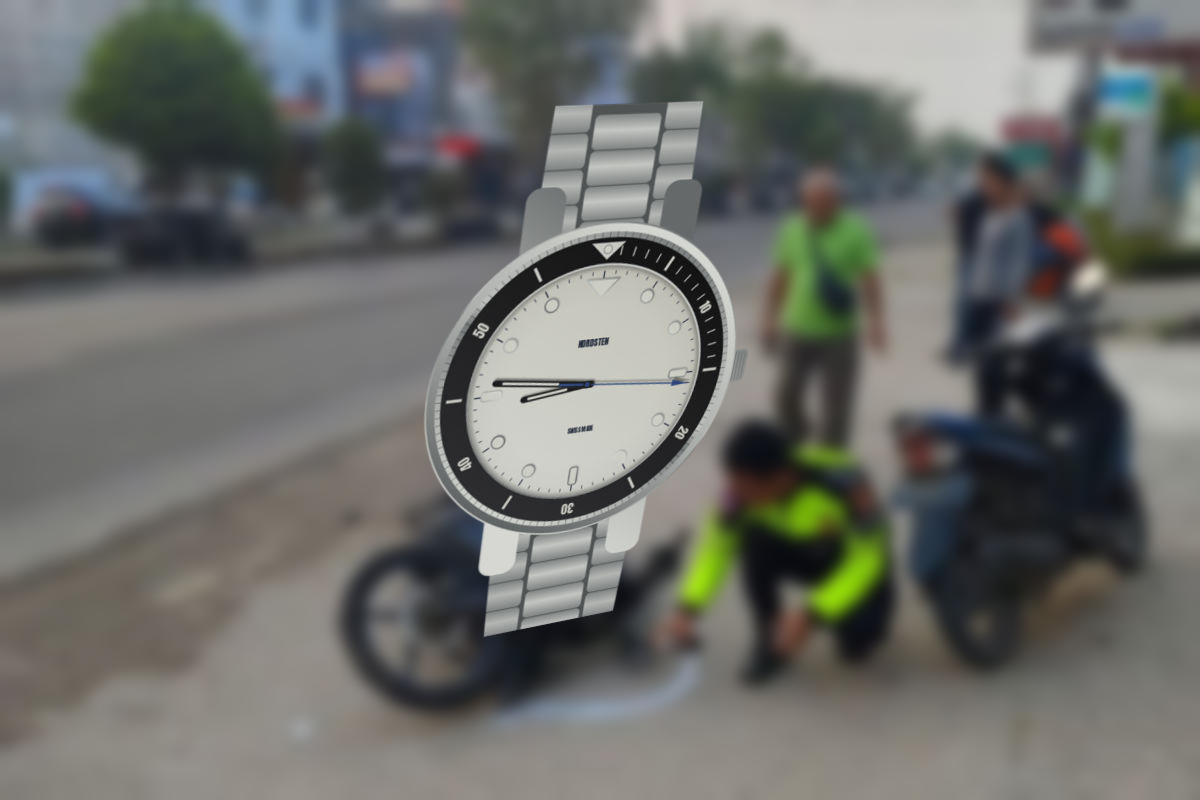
8h46m16s
